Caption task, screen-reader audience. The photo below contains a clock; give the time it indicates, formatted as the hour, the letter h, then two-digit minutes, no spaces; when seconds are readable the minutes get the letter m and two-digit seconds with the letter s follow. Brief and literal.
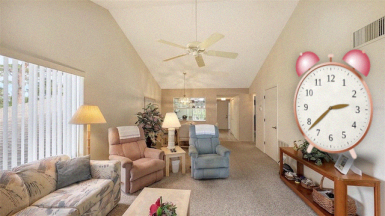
2h38
